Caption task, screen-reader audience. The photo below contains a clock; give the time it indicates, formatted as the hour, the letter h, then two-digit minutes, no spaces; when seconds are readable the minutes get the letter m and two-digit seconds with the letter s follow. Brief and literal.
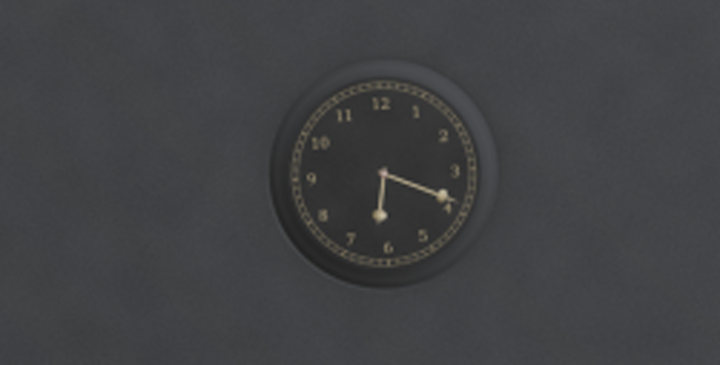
6h19
